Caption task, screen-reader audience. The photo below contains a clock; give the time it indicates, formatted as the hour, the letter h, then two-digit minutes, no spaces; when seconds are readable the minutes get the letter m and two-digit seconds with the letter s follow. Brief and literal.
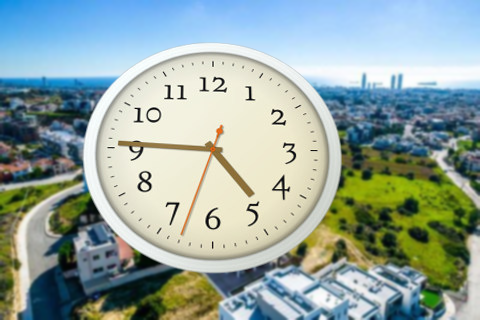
4h45m33s
